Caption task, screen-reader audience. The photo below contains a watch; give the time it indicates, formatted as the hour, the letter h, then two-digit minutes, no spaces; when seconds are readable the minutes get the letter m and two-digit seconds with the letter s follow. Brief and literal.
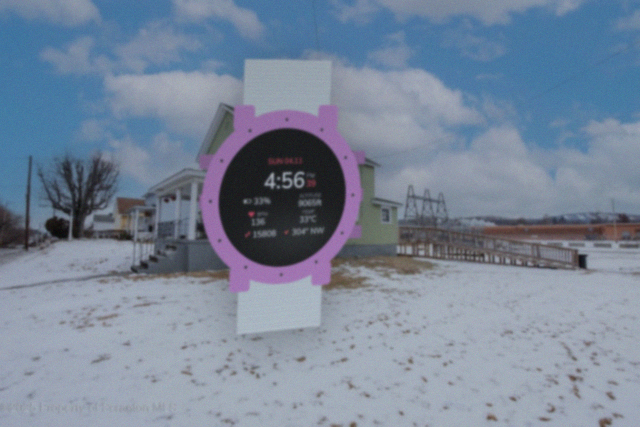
4h56
